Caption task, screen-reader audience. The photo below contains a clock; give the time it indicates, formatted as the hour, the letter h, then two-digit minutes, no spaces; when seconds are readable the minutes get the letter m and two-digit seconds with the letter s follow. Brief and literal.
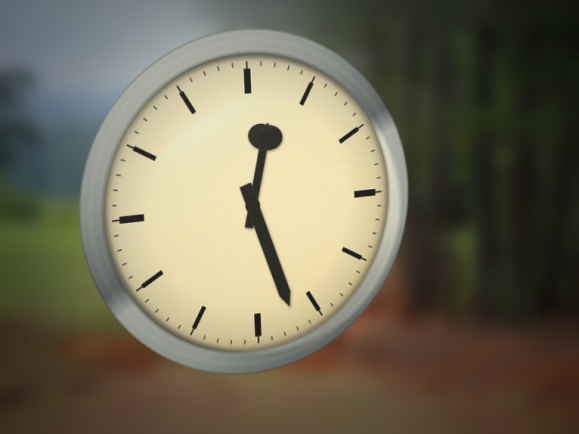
12h27
